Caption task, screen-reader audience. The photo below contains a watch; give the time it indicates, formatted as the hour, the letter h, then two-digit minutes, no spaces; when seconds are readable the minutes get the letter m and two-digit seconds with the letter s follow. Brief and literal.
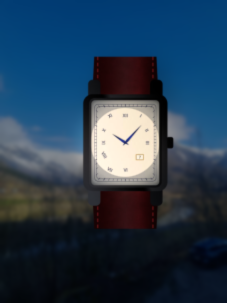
10h07
